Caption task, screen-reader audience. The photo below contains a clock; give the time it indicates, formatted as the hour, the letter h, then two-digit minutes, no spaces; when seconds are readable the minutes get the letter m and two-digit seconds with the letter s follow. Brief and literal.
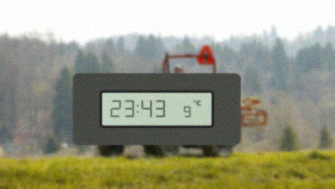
23h43
